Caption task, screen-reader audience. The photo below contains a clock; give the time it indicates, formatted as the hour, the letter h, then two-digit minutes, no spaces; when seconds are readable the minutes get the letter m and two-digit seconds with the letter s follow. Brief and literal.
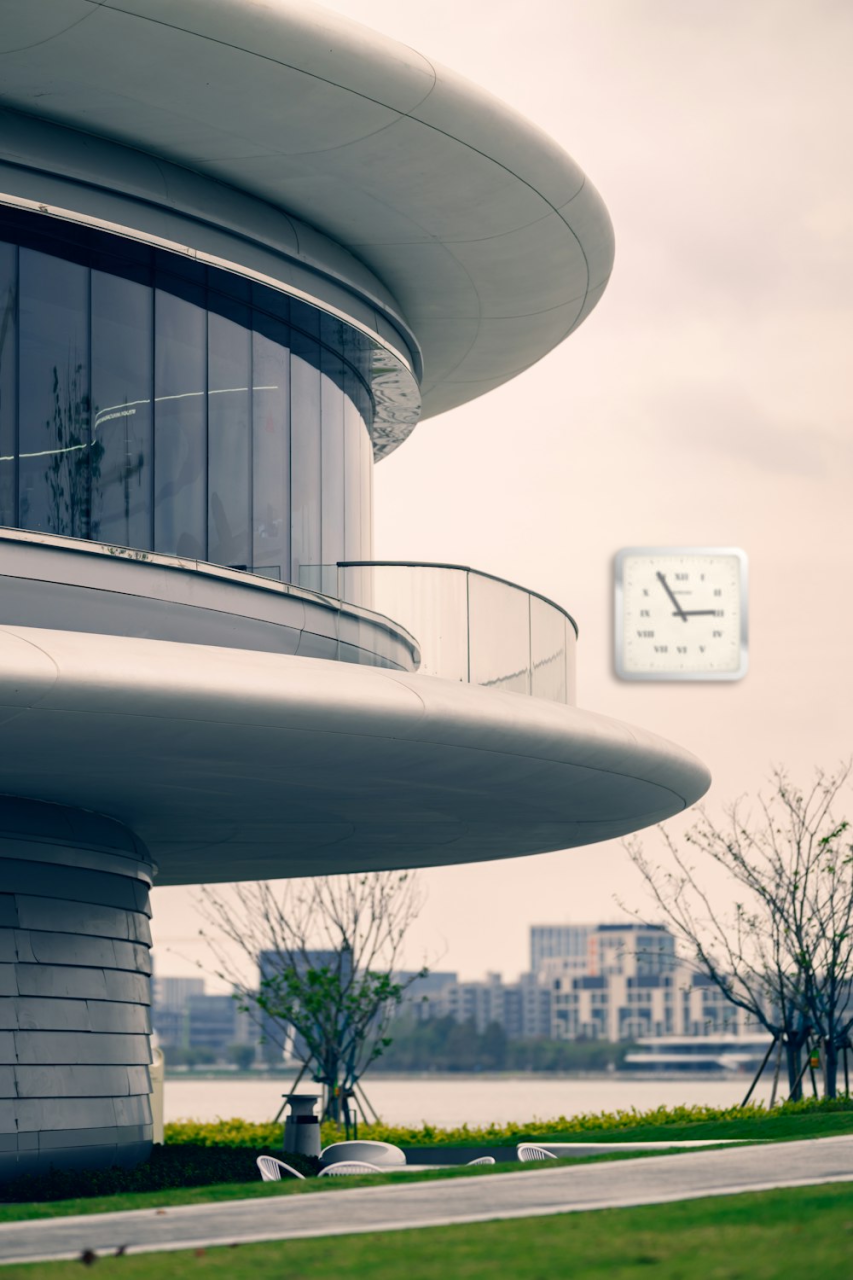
2h55
